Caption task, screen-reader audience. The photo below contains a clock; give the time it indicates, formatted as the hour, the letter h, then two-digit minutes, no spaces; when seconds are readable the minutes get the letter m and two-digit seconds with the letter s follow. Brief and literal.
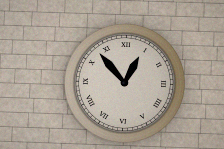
12h53
